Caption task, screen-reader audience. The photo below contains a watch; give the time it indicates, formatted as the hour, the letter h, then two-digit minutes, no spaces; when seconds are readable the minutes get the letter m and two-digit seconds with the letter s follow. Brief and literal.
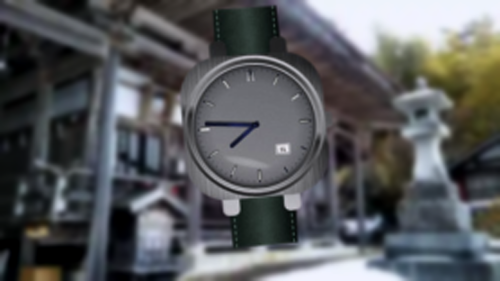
7h46
